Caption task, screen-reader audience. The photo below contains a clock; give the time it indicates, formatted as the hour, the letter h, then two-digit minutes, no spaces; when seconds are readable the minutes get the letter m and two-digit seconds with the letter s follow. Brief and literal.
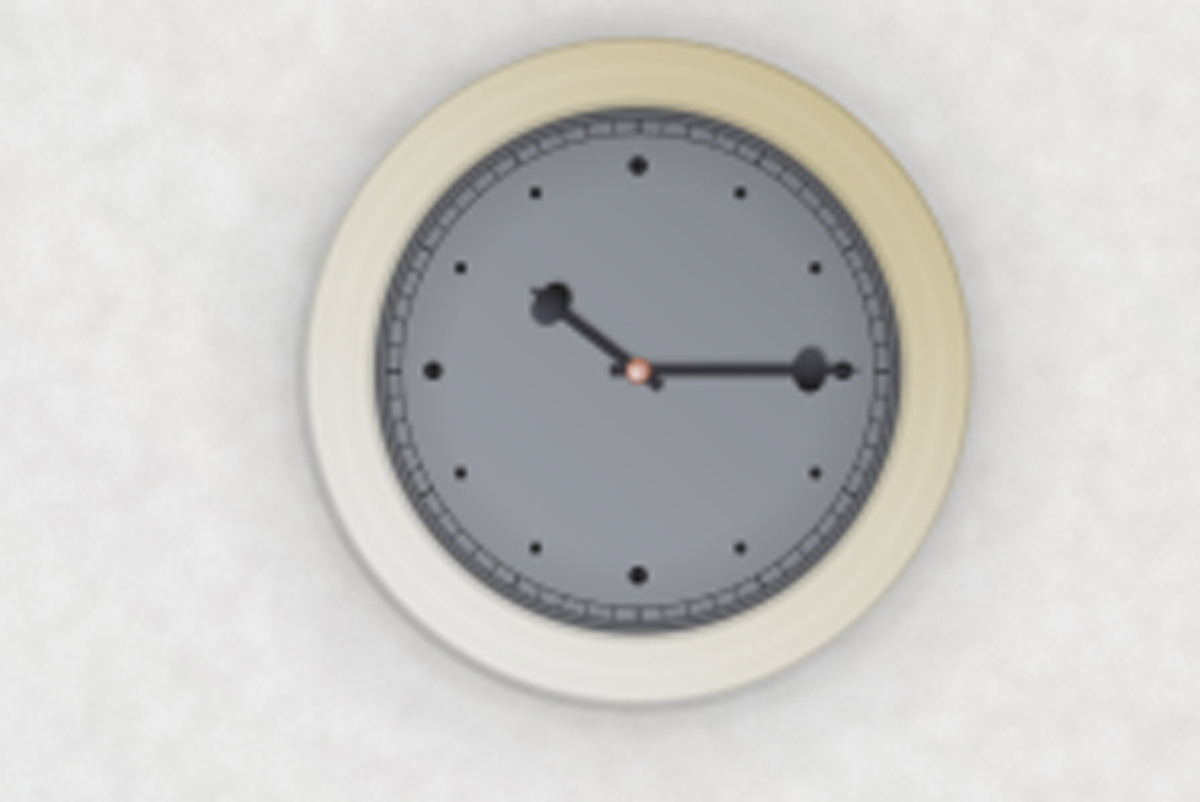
10h15
